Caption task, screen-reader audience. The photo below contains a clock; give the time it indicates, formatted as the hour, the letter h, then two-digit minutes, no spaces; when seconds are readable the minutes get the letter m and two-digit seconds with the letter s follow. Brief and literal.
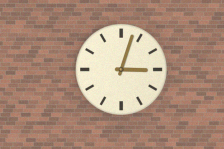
3h03
